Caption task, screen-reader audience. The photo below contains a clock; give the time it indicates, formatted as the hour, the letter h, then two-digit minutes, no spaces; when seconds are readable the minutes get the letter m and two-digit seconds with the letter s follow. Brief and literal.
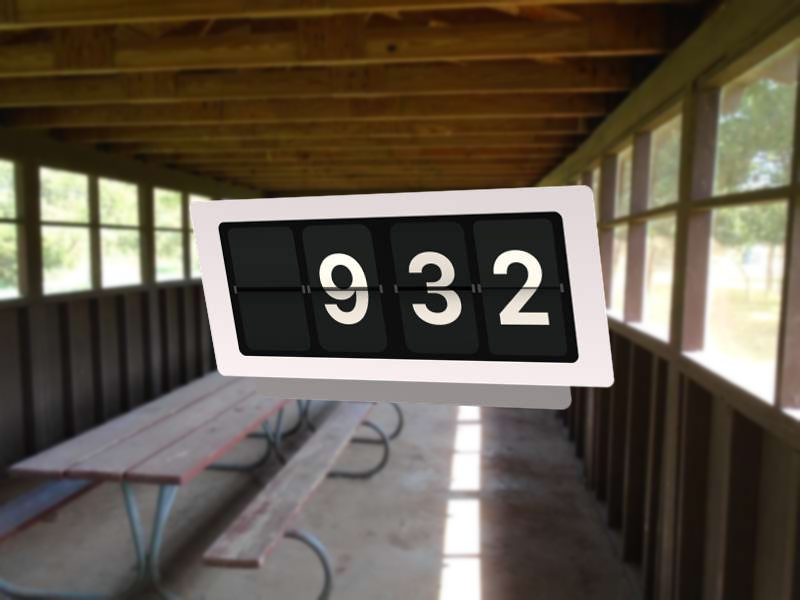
9h32
